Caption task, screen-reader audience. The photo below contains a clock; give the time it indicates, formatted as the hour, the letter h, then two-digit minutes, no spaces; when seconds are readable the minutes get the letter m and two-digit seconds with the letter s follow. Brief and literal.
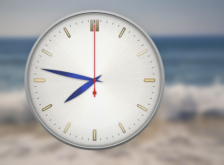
7h47m00s
